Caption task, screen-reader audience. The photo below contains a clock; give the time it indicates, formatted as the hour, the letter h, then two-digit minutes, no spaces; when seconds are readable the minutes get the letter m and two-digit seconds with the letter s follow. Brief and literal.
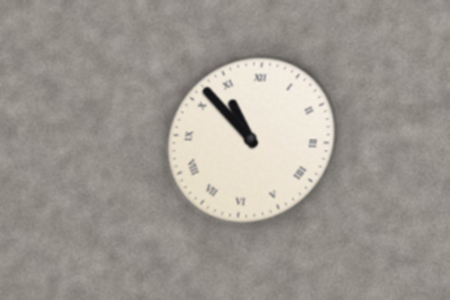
10h52
